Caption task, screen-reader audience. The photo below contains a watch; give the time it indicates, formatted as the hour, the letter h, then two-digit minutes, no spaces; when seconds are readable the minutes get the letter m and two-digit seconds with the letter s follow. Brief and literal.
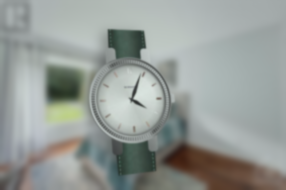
4h04
